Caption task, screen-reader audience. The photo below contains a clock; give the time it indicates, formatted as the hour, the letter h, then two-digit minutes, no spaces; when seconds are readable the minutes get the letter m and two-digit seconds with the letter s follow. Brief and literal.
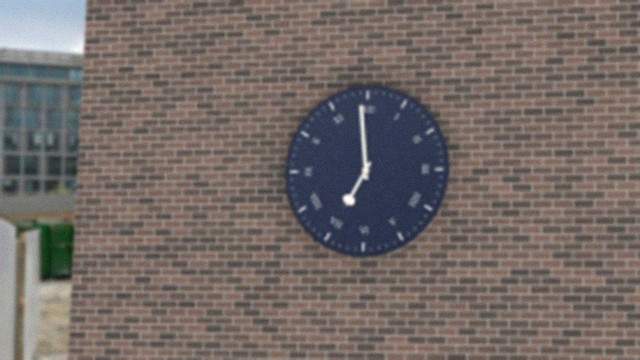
6h59
